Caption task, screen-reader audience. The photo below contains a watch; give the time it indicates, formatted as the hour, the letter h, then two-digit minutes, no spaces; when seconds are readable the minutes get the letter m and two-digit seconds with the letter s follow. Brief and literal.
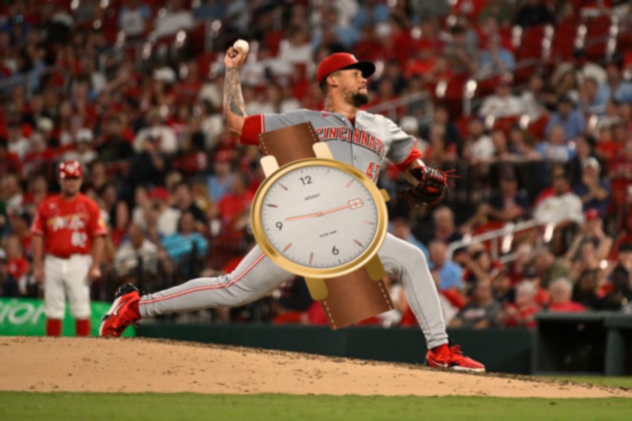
9h15
